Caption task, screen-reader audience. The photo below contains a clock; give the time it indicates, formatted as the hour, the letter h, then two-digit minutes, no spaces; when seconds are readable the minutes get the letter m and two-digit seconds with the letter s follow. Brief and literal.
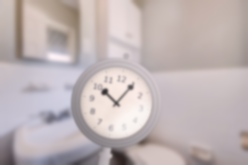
10h05
